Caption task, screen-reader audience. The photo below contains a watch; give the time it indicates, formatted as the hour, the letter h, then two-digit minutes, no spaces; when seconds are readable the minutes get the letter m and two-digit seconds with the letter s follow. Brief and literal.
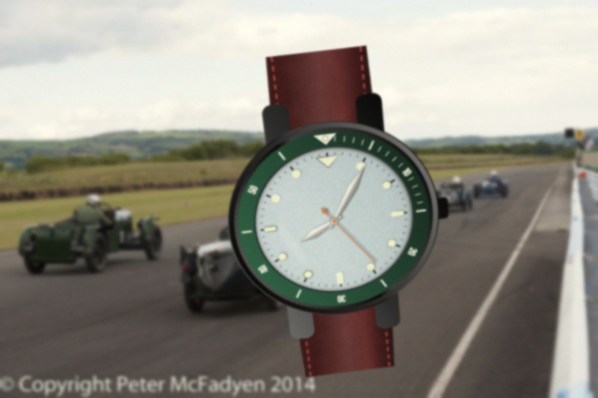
8h05m24s
